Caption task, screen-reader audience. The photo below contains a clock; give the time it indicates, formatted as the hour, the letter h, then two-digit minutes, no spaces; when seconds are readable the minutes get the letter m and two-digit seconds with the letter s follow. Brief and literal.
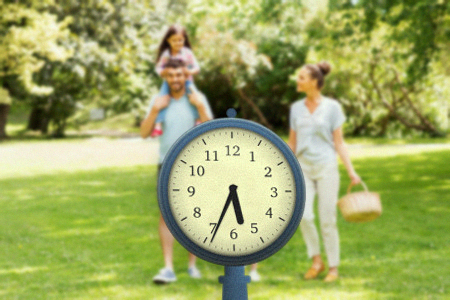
5h34
